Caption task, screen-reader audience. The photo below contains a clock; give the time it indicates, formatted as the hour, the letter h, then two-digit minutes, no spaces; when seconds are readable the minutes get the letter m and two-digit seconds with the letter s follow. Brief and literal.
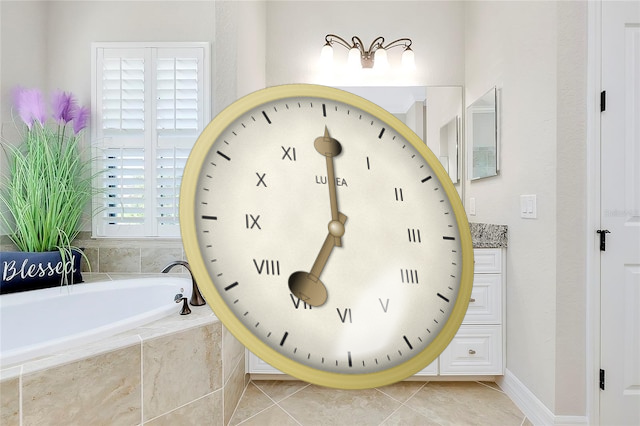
7h00
